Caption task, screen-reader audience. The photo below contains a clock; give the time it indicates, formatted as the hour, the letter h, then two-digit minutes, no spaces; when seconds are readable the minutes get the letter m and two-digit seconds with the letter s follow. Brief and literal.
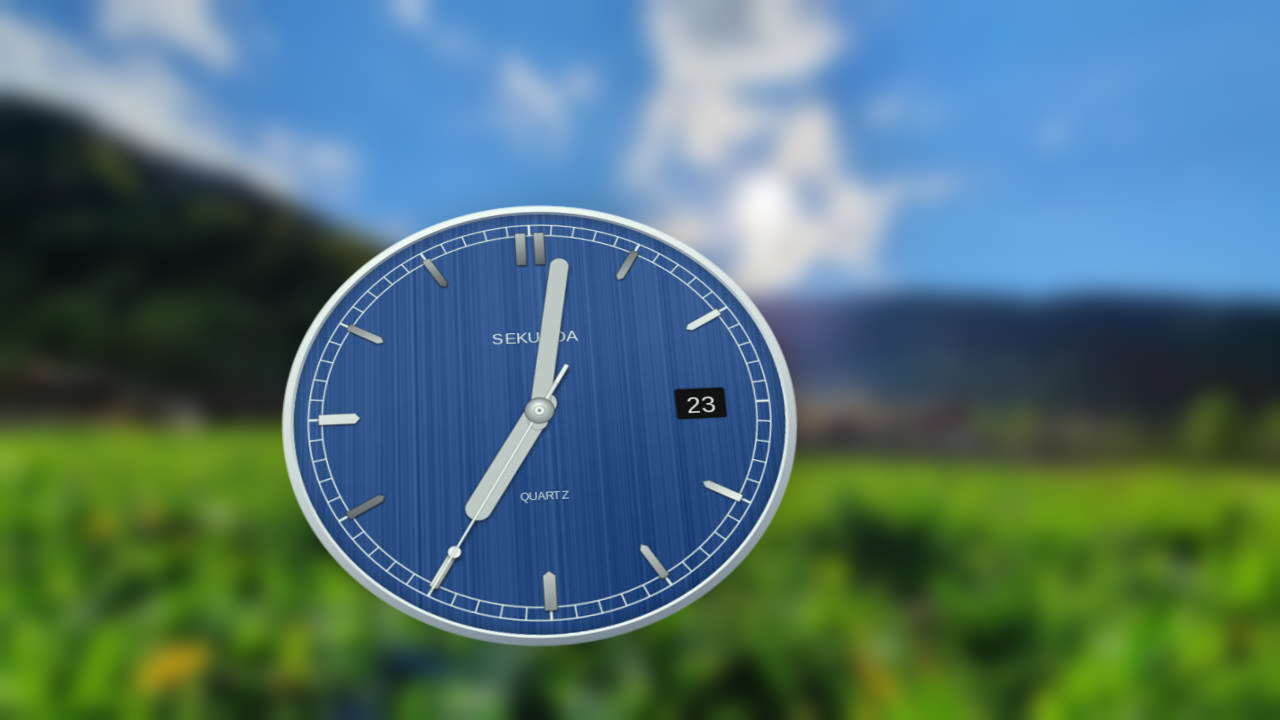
7h01m35s
